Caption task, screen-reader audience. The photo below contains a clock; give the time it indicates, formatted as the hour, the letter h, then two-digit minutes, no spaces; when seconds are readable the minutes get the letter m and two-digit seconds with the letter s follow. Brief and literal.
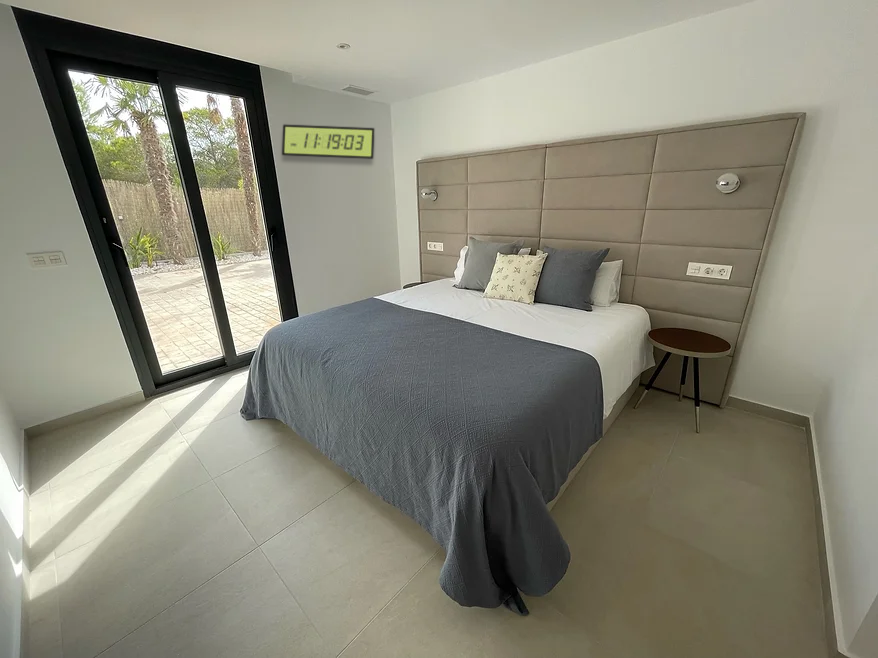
11h19m03s
